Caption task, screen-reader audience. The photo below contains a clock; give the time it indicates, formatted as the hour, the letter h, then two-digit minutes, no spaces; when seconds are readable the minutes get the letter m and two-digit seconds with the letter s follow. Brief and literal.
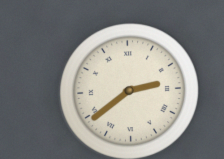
2h39
